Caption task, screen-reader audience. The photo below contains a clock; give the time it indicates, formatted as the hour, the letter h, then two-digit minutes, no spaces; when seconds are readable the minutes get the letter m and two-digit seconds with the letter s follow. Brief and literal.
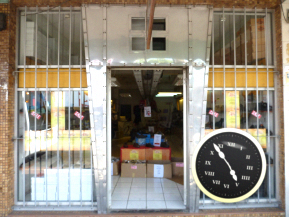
4h53
